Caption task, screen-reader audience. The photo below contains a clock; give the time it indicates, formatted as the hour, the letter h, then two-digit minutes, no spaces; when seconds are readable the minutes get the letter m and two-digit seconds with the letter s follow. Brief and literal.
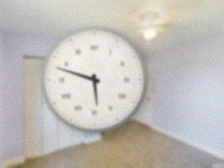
5h48
